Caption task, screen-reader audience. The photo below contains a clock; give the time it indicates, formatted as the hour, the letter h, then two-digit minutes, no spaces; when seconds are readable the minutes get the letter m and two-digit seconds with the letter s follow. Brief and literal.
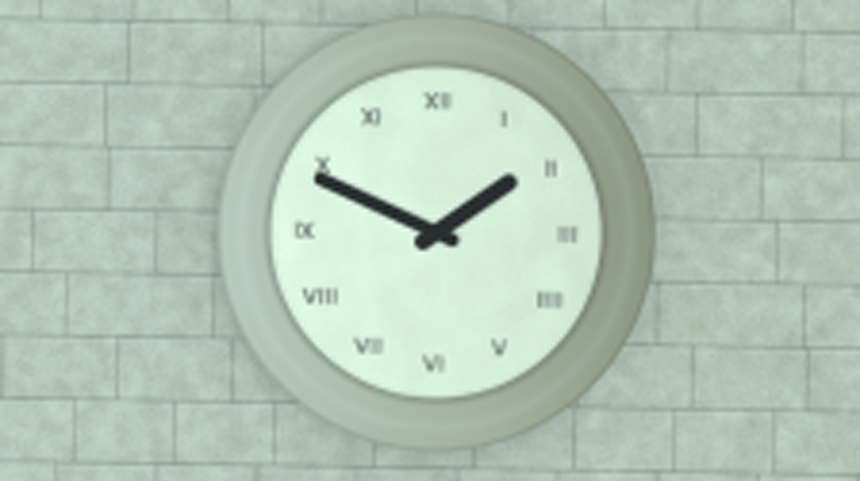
1h49
